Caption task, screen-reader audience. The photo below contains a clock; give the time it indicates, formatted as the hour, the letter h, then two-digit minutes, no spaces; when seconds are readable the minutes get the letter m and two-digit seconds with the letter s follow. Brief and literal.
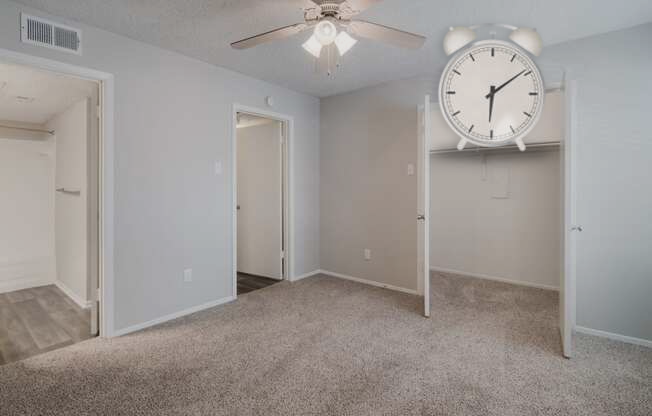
6h09
